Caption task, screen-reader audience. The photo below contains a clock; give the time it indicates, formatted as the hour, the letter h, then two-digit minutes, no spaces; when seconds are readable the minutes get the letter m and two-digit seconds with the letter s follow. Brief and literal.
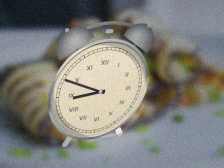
8h49
